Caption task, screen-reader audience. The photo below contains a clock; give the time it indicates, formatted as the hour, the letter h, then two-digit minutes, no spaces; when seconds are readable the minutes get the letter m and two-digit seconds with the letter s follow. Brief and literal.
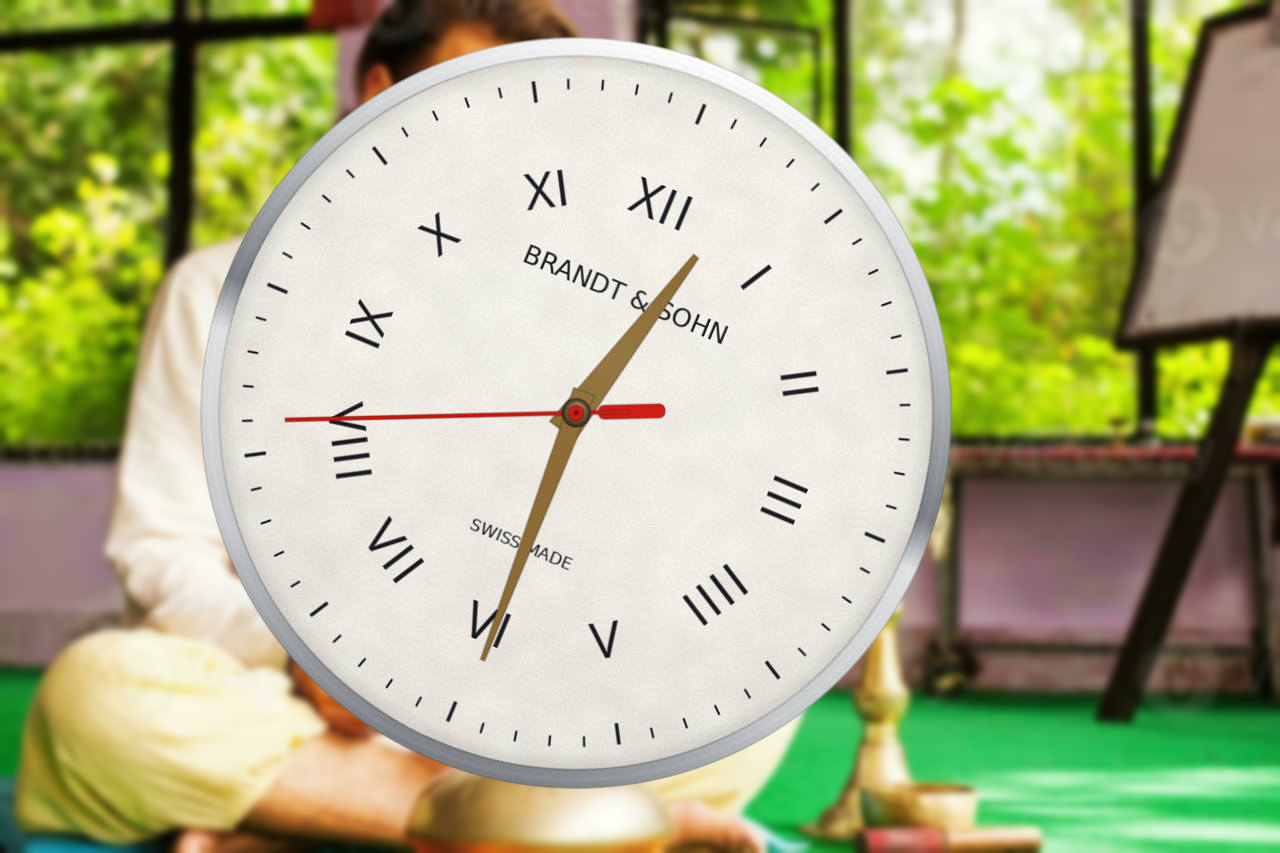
12h29m41s
